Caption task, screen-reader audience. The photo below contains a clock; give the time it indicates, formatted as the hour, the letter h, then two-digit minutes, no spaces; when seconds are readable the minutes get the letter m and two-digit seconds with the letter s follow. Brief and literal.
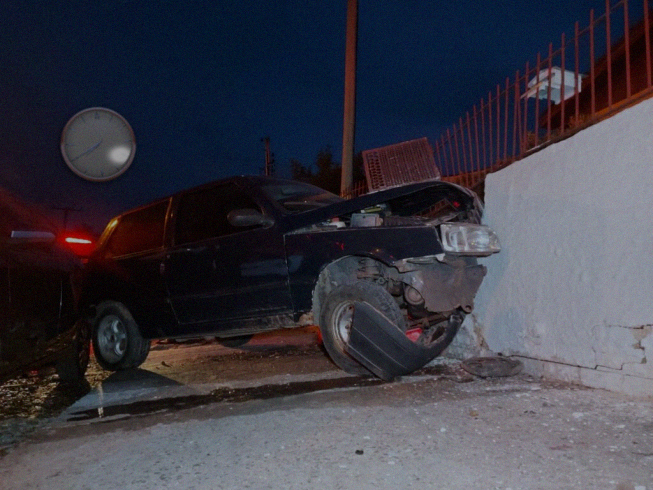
7h40
